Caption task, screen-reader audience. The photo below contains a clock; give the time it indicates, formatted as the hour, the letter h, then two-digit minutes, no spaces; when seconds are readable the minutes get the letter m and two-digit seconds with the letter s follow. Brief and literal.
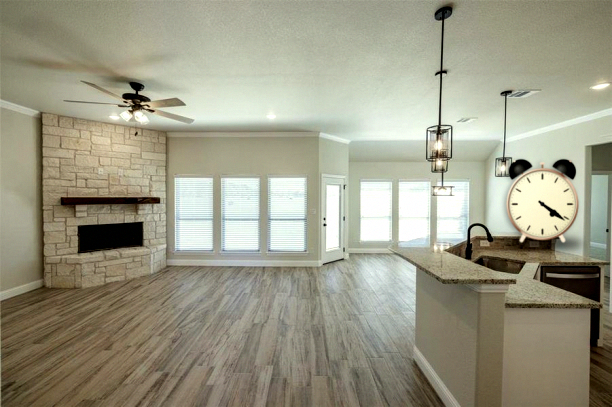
4h21
